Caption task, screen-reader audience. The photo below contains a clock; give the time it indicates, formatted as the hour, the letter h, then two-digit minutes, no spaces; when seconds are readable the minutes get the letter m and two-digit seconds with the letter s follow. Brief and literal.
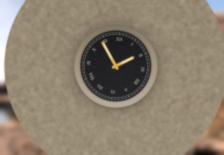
1h54
